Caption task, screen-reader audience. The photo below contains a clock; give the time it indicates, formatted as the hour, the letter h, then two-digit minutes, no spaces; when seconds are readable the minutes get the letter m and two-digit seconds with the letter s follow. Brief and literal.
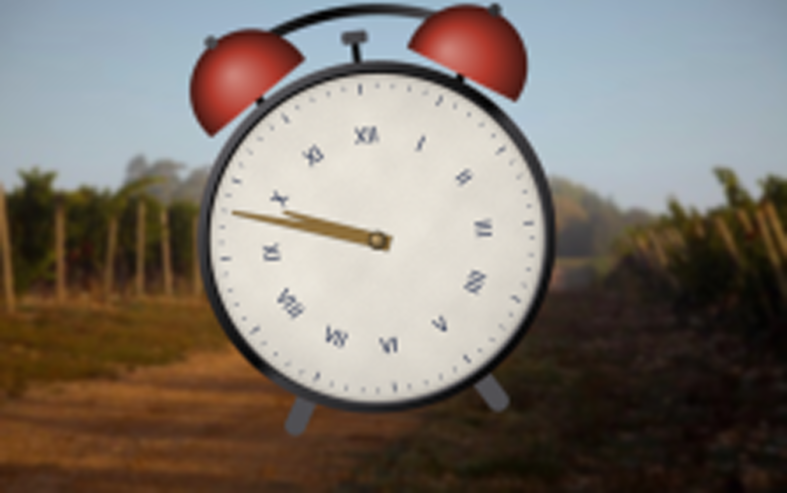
9h48
